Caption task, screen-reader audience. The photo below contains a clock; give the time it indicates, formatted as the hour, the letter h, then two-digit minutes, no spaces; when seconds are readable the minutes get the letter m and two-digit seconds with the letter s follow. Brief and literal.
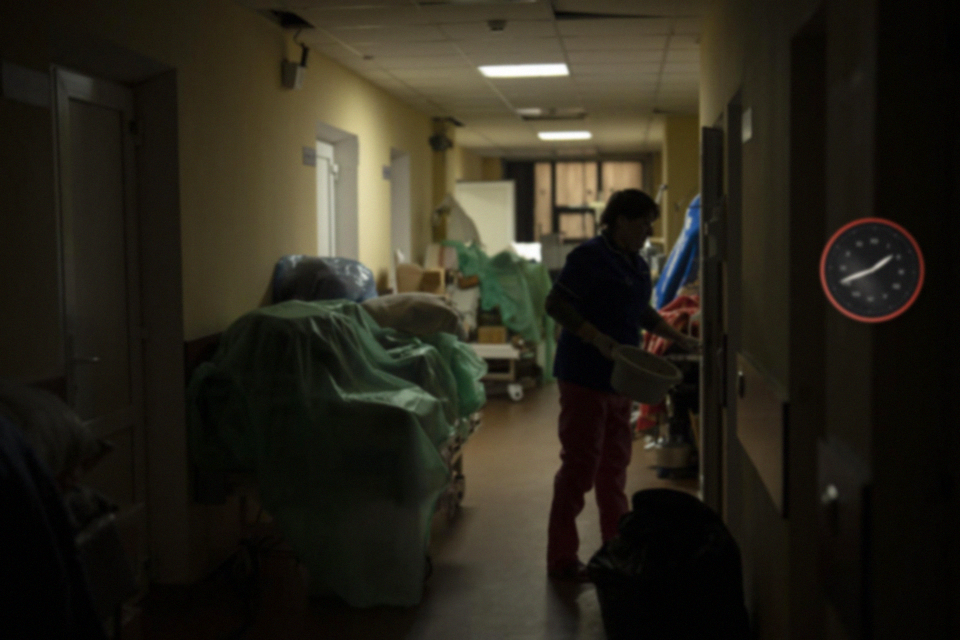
1h41
